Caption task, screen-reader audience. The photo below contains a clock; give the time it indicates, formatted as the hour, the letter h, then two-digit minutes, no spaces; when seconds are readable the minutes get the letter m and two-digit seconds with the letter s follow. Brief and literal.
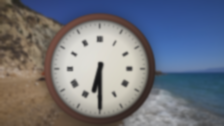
6h30
